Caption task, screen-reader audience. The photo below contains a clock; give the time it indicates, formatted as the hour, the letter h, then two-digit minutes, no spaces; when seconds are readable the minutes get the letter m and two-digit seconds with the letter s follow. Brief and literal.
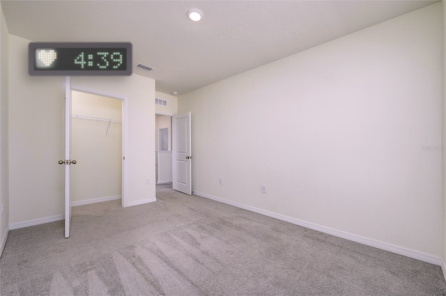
4h39
